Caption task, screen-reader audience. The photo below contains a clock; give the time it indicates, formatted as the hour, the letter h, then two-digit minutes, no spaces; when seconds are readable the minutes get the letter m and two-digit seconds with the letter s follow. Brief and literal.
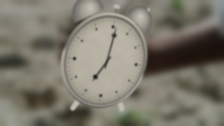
7h01
